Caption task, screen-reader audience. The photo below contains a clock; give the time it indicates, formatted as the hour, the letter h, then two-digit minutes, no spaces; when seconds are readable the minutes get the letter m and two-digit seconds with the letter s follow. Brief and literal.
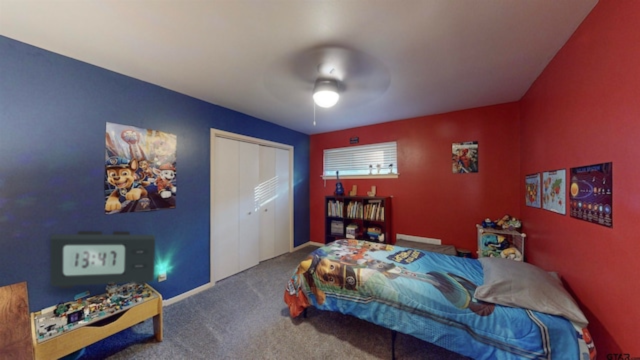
13h47
